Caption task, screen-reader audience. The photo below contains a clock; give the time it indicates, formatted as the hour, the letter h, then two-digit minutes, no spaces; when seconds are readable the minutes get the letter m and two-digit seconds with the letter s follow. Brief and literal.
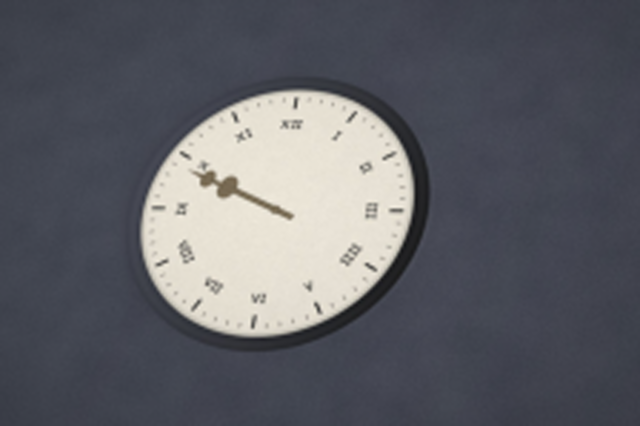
9h49
